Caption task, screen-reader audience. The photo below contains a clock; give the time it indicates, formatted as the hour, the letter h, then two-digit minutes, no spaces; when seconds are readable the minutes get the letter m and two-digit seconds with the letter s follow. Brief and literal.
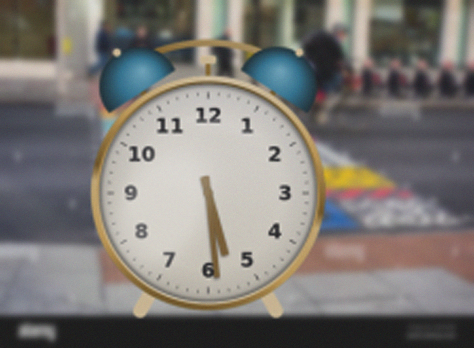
5h29
